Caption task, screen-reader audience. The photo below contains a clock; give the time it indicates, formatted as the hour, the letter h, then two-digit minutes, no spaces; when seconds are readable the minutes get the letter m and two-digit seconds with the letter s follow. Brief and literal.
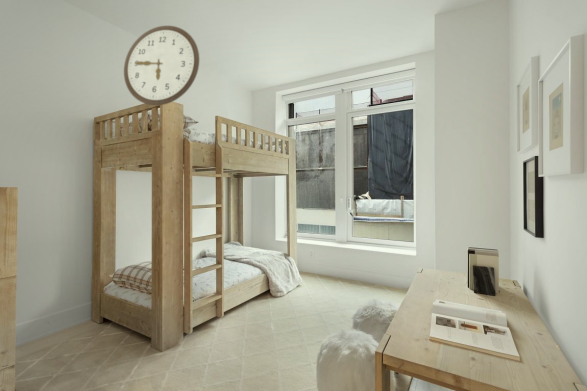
5h45
